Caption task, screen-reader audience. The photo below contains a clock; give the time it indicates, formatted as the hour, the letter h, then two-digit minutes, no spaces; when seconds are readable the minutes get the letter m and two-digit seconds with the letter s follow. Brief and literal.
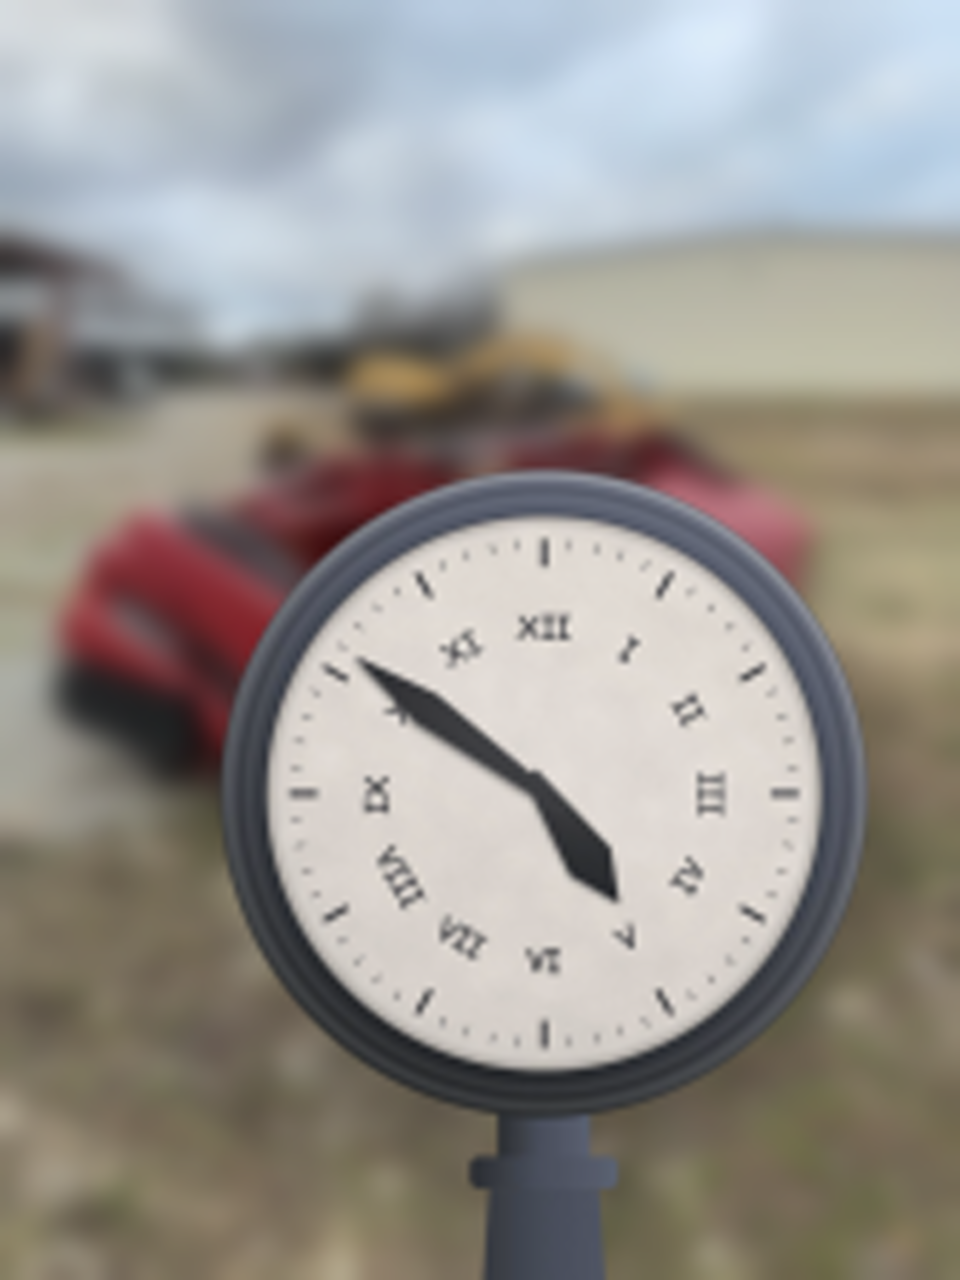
4h51
